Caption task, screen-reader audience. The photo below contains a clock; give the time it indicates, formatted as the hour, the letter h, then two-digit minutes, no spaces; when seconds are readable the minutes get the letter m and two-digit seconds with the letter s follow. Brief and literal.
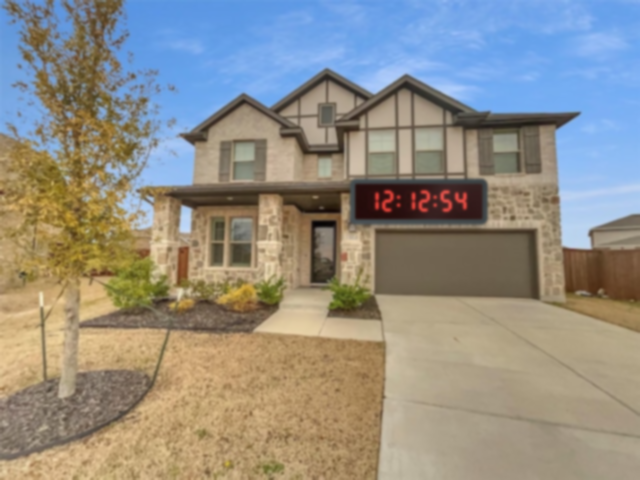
12h12m54s
